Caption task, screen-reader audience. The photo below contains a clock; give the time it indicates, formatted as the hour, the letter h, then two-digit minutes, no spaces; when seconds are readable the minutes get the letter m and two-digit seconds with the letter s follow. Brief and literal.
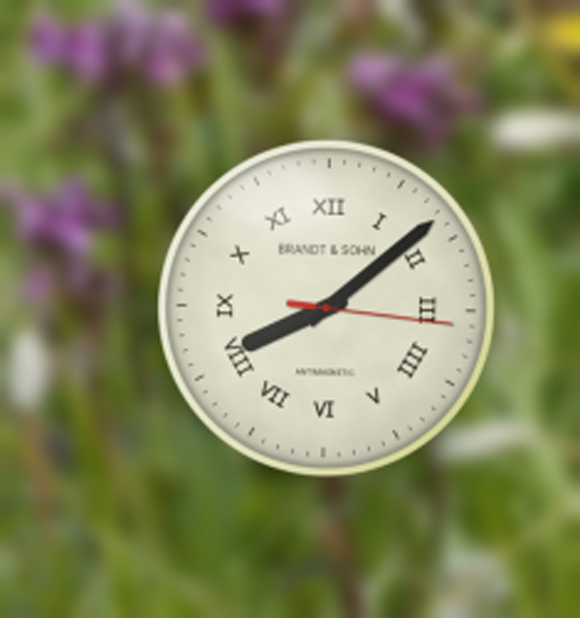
8h08m16s
